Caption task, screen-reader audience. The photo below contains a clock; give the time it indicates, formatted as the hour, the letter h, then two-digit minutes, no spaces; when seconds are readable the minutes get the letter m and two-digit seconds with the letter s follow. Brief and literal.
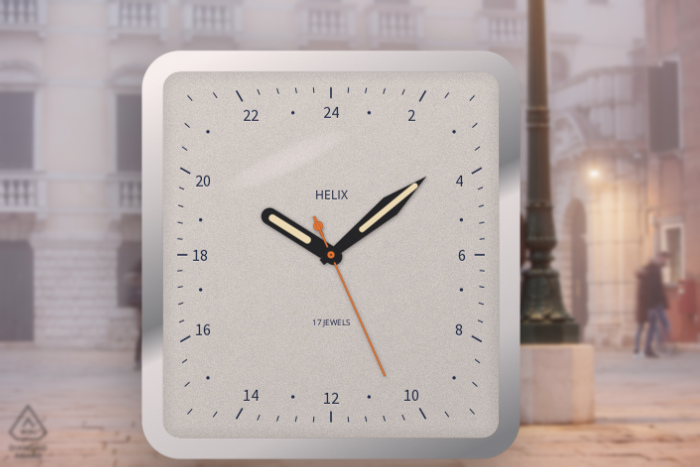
20h08m26s
